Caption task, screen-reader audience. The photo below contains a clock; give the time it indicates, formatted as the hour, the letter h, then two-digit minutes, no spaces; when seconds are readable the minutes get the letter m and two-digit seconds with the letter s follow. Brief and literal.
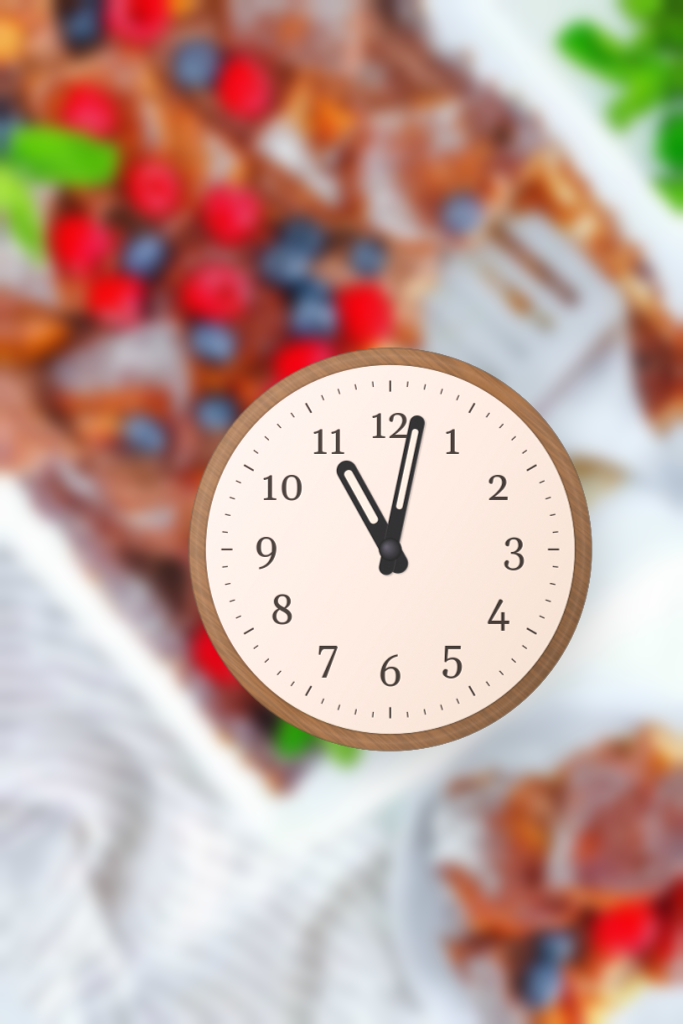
11h02
